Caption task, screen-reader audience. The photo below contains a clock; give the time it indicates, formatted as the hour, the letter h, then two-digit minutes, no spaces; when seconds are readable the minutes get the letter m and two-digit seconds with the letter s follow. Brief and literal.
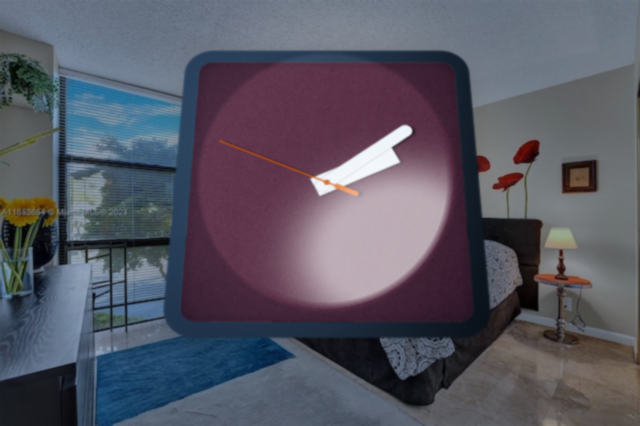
2h08m49s
